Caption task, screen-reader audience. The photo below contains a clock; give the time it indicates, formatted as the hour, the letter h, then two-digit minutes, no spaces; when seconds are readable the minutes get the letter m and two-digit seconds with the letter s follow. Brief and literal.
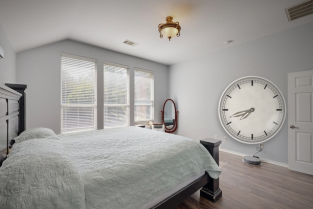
7h42
